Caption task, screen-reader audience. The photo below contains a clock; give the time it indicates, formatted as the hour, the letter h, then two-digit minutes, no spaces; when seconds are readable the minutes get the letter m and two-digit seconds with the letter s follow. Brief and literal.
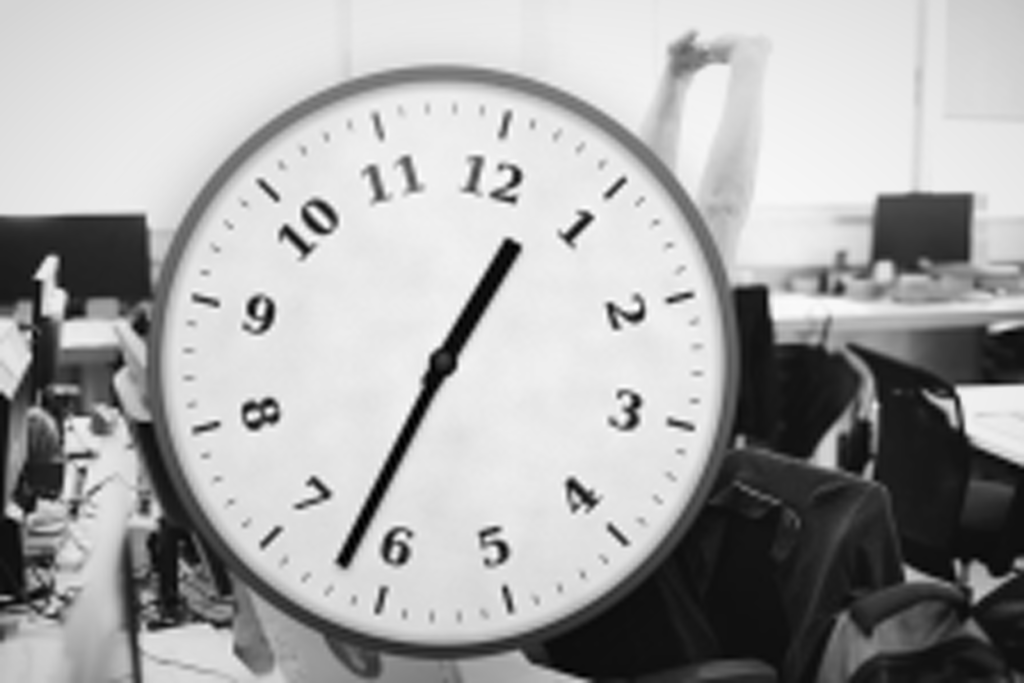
12h32
